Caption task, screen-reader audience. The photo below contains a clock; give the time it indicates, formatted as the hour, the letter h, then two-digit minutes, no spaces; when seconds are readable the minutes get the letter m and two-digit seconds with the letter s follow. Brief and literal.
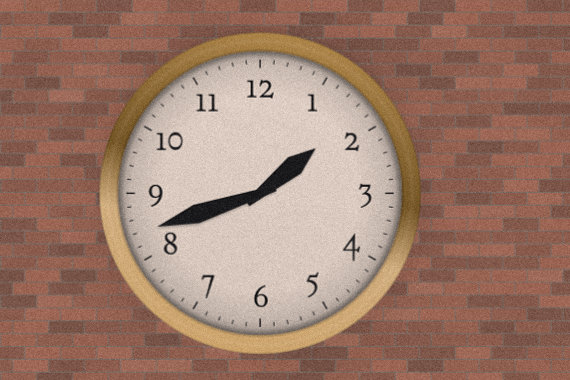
1h42
